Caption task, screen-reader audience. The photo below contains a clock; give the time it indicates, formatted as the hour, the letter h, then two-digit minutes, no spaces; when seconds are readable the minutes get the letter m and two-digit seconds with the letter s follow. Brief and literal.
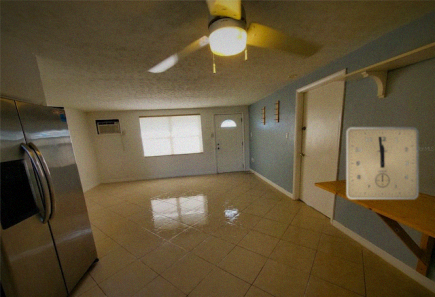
11h59
